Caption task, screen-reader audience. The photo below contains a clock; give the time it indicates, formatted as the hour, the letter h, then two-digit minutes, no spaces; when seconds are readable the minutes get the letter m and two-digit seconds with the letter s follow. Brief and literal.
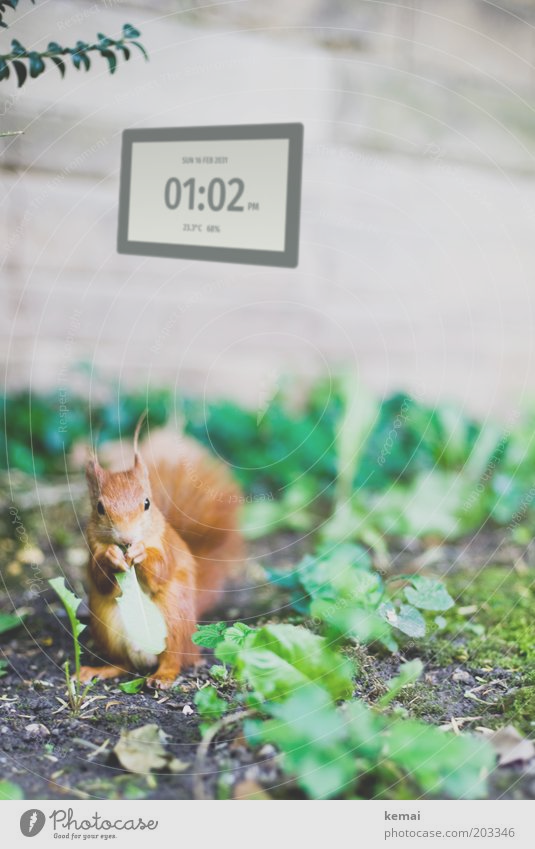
1h02
